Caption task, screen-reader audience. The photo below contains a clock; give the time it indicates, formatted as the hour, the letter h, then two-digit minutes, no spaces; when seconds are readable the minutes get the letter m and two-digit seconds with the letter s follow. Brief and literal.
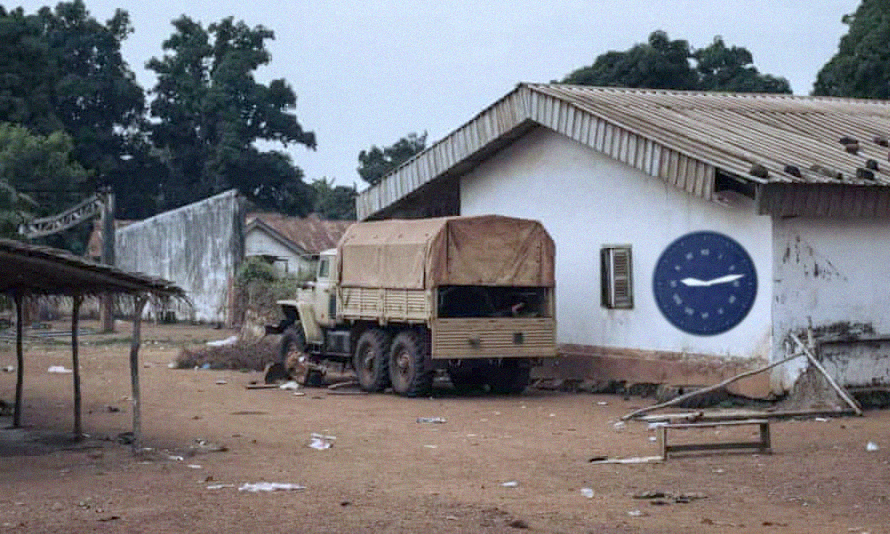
9h13
